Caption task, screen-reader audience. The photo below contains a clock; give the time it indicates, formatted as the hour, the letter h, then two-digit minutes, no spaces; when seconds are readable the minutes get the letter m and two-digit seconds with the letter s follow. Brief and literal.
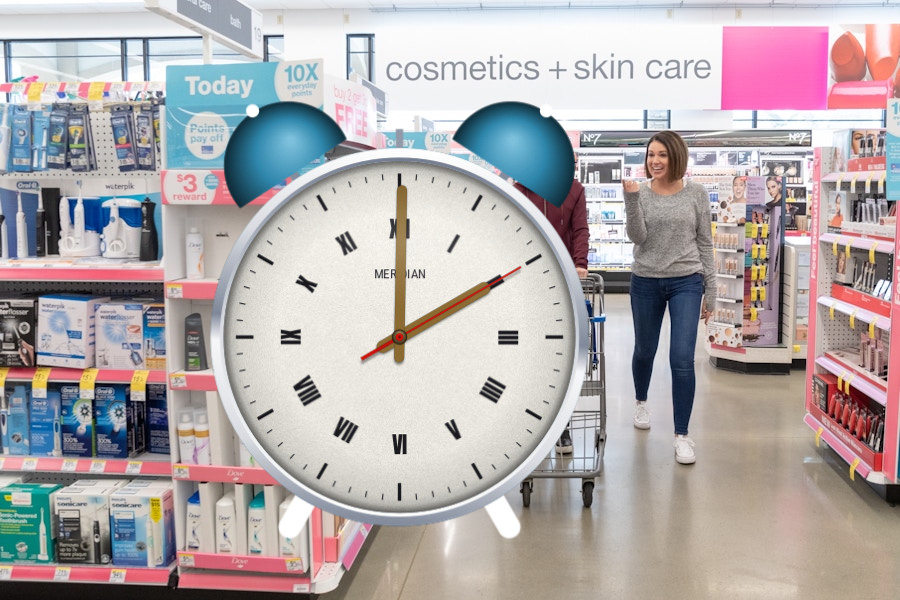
2h00m10s
